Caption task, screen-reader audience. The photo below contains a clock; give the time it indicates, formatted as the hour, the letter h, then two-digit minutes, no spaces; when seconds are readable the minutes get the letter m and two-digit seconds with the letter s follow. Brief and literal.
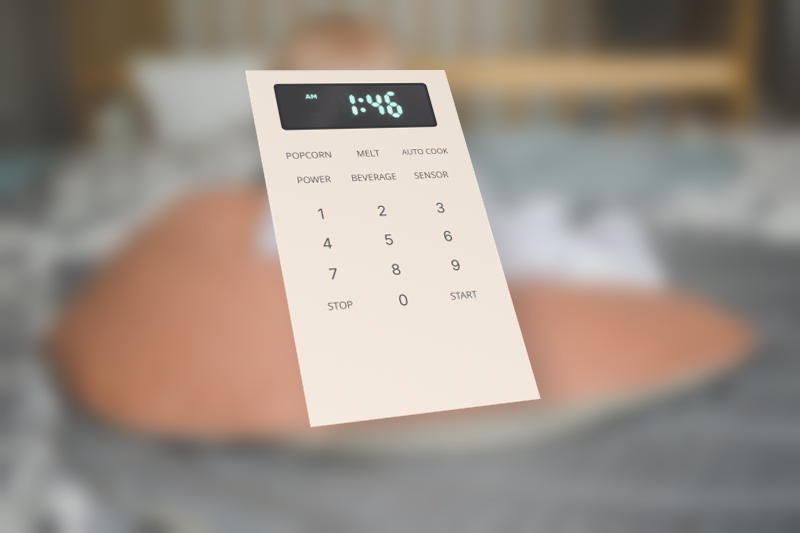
1h46
